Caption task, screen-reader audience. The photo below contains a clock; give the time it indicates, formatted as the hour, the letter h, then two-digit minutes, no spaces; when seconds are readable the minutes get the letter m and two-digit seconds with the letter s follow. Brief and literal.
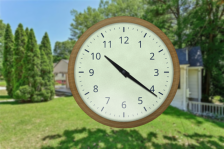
10h21
